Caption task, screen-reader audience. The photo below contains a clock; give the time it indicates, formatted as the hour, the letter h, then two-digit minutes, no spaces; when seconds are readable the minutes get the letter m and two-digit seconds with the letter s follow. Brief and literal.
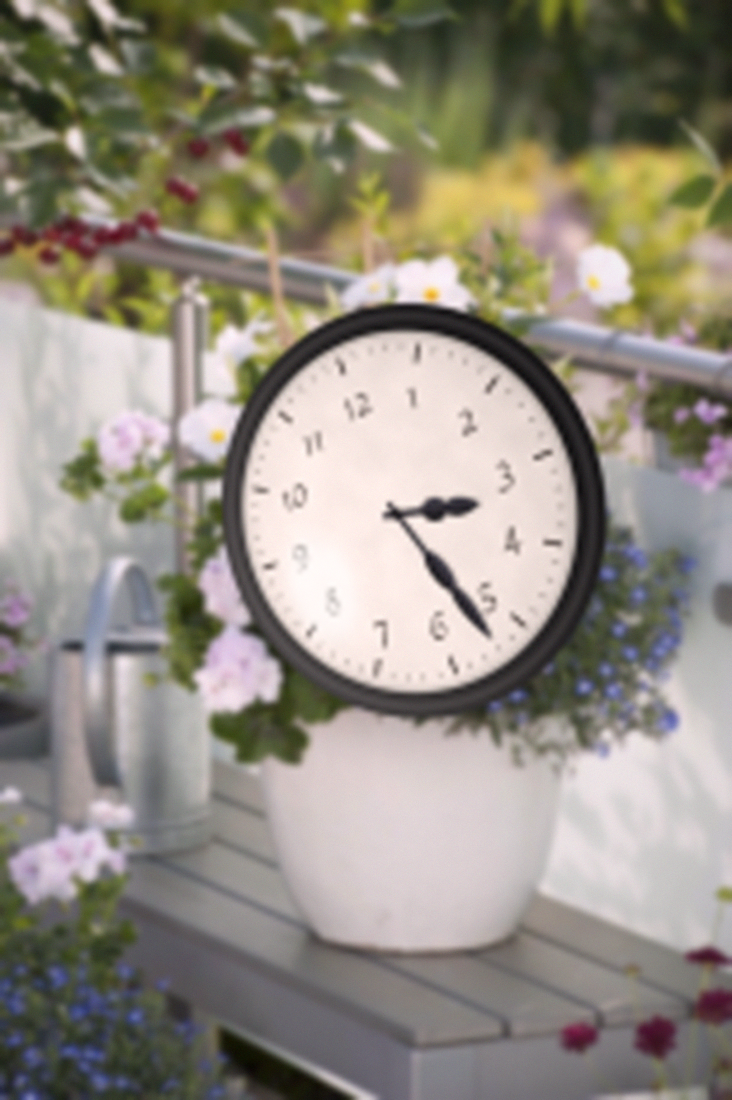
3h27
